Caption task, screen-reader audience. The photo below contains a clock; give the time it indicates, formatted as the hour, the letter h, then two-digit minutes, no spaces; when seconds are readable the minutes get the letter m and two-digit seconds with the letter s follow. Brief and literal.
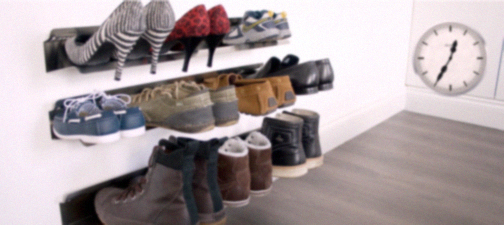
12h35
